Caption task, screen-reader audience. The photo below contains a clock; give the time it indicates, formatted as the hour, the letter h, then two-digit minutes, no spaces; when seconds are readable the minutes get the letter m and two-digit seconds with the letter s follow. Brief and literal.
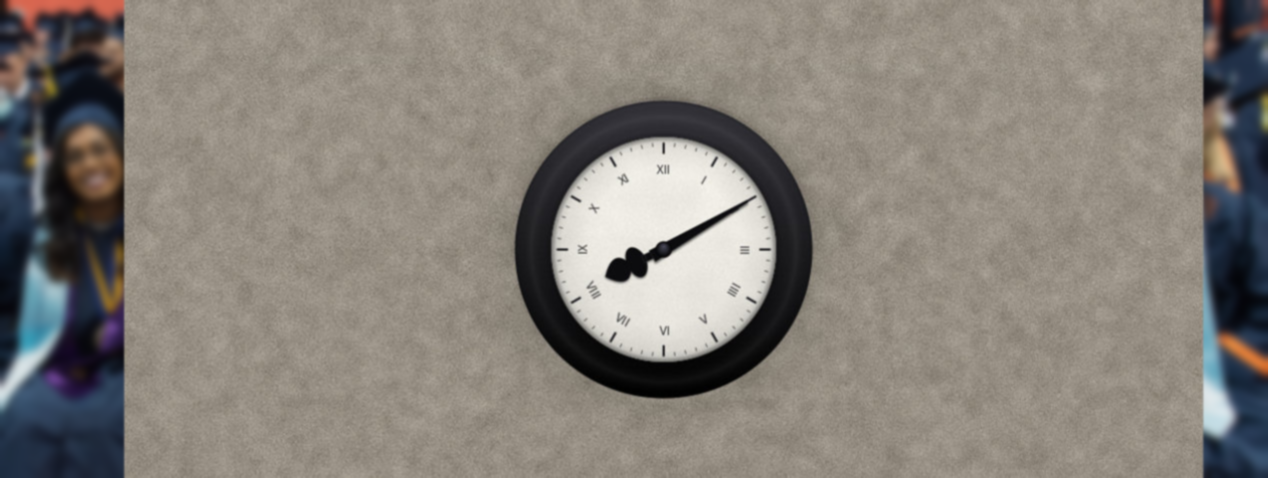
8h10
